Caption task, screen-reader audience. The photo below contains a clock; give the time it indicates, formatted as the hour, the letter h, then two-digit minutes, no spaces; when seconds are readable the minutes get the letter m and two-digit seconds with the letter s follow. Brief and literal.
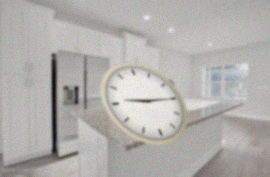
9h15
